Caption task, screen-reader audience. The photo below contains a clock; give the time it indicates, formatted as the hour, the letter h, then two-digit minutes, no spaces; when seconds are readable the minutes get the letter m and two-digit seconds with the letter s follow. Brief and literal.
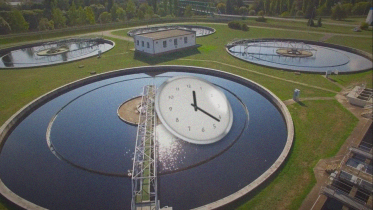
12h22
